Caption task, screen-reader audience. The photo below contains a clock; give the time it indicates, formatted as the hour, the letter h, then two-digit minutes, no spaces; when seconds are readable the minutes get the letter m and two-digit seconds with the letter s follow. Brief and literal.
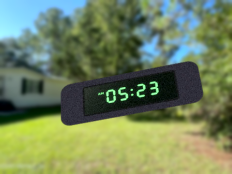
5h23
